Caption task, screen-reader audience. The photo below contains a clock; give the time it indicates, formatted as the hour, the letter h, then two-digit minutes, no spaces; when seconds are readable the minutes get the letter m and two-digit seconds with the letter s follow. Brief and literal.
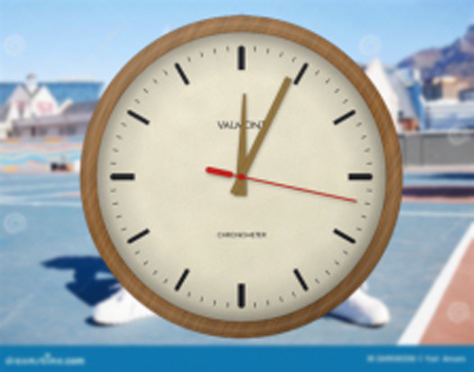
12h04m17s
